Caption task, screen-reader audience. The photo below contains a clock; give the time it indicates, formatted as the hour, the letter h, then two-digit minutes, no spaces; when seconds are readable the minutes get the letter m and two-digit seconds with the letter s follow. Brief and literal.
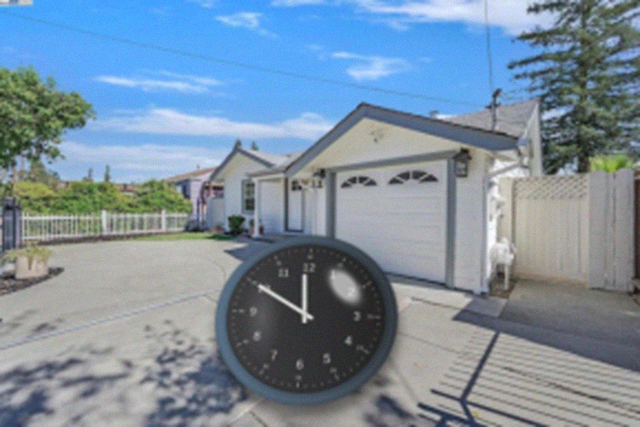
11h50
